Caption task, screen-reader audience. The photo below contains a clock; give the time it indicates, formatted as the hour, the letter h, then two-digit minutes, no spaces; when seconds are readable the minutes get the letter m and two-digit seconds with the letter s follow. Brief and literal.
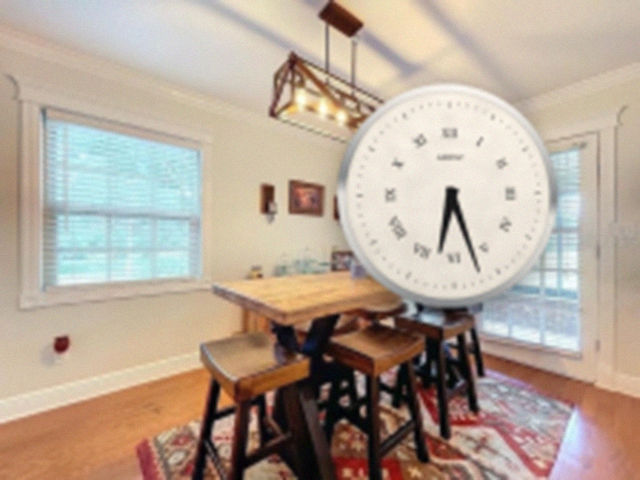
6h27
